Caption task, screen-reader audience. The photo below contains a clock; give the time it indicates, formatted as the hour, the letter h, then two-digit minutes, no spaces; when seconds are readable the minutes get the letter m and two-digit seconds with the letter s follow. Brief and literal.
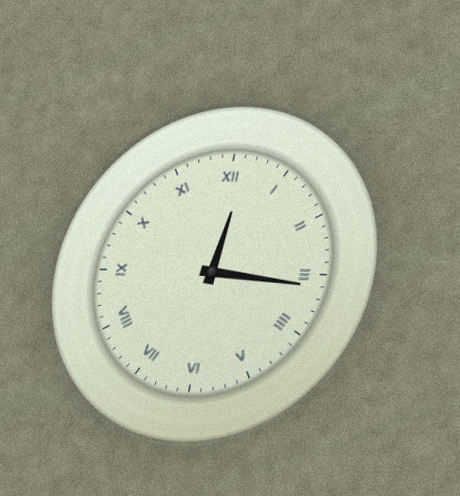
12h16
